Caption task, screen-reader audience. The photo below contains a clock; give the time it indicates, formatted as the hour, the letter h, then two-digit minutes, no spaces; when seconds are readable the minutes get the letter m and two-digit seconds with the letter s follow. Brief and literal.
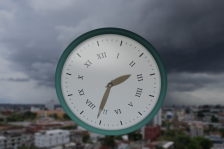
2h36
